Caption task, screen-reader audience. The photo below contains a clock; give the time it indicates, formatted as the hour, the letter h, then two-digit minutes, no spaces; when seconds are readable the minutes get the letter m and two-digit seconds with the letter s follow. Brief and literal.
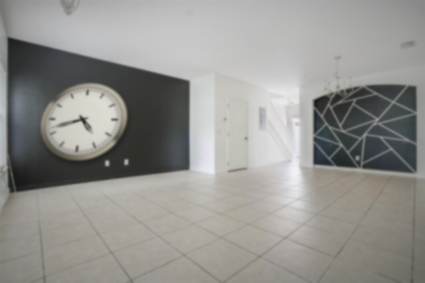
4h42
